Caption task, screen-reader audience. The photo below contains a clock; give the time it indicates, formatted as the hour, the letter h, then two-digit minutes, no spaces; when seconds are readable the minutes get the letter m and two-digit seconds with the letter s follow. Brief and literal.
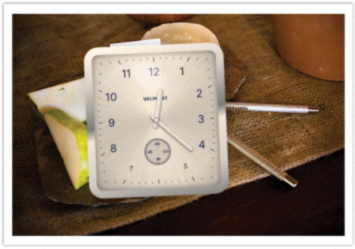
12h22
